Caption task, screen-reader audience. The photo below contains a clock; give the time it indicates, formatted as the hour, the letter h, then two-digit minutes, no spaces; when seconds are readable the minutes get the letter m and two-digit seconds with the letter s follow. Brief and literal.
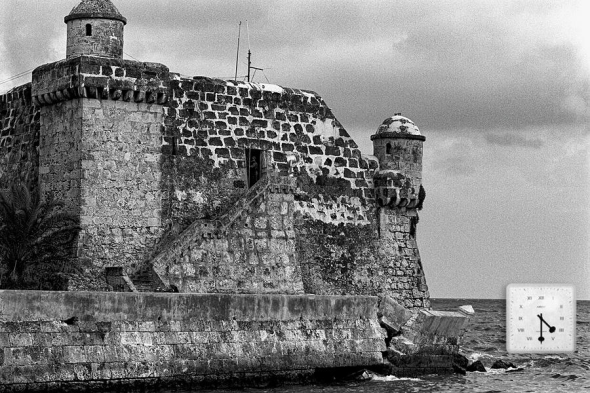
4h30
